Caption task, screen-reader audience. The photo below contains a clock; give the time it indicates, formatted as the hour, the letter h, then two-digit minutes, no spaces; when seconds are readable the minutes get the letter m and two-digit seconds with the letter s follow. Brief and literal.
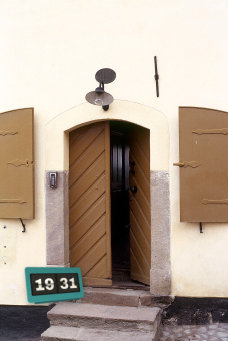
19h31
